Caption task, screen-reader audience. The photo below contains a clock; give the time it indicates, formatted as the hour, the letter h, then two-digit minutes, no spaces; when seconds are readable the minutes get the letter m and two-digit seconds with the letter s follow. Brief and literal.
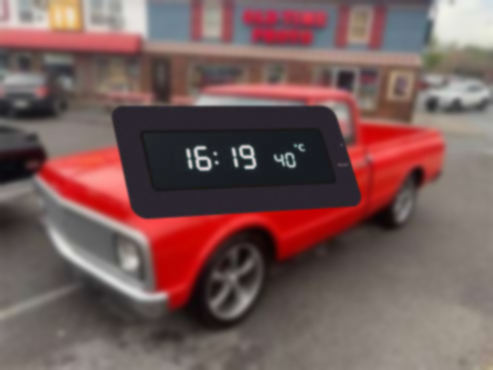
16h19
